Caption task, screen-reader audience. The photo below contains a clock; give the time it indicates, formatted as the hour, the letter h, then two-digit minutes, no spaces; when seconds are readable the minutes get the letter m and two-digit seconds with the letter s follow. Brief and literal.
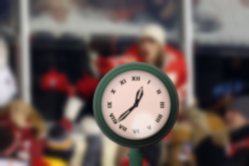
12h38
